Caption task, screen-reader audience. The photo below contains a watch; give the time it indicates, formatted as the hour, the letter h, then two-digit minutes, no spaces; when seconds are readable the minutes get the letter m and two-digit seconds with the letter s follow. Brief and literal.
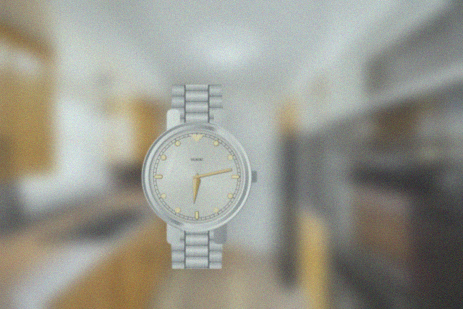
6h13
